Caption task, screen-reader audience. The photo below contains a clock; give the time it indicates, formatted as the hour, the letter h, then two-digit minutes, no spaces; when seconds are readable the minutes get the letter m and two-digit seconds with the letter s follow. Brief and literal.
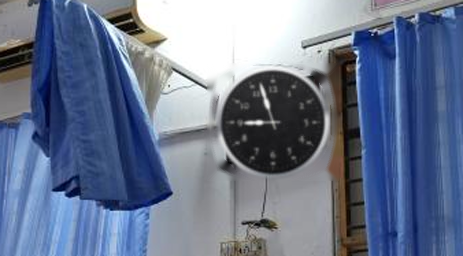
8h57
